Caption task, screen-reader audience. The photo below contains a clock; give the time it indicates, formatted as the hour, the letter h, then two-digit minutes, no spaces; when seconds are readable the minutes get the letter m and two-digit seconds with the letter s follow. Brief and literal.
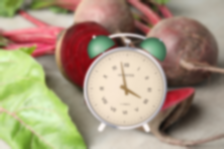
3h58
